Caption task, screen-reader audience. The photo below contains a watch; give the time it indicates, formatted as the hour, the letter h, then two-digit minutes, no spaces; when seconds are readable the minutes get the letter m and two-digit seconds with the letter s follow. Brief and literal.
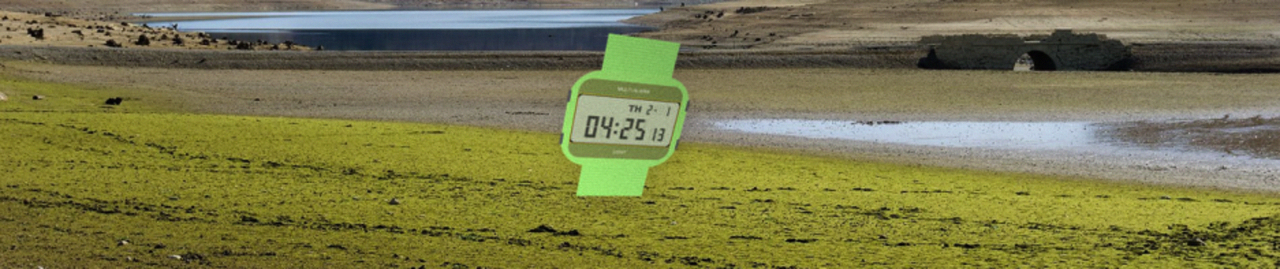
4h25m13s
